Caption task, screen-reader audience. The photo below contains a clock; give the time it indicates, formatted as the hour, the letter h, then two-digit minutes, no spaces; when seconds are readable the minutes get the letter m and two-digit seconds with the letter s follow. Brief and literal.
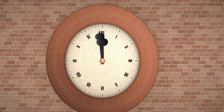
11h59
